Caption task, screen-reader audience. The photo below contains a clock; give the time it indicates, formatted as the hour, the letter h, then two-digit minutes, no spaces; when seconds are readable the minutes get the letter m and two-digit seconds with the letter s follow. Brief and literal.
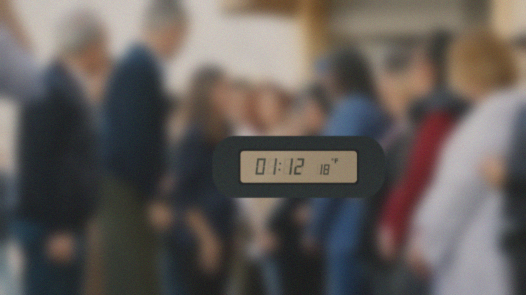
1h12
